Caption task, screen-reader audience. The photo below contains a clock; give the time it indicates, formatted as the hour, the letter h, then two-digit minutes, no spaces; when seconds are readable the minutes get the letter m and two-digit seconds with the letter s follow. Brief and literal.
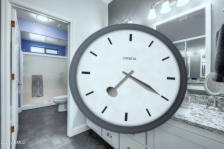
7h20
